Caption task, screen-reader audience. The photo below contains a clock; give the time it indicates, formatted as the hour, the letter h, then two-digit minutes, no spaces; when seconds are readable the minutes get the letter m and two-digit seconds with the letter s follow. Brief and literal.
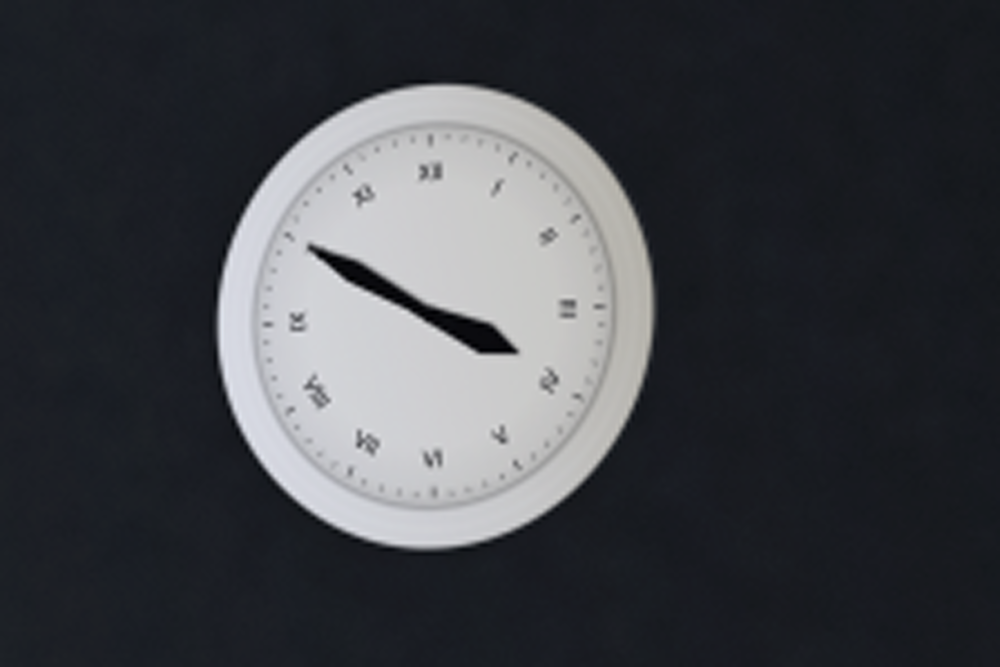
3h50
